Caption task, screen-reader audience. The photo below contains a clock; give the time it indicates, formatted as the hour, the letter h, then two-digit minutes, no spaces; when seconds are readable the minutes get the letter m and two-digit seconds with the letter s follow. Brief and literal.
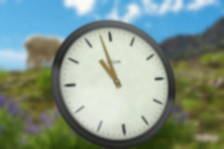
10h58
